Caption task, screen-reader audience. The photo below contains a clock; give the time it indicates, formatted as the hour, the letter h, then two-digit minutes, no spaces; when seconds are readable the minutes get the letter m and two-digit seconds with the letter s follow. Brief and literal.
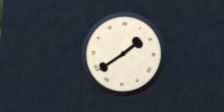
1h39
